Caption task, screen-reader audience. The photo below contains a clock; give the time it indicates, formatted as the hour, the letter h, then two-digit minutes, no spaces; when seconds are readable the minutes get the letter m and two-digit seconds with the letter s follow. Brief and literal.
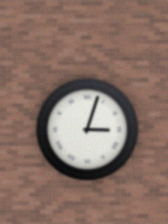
3h03
